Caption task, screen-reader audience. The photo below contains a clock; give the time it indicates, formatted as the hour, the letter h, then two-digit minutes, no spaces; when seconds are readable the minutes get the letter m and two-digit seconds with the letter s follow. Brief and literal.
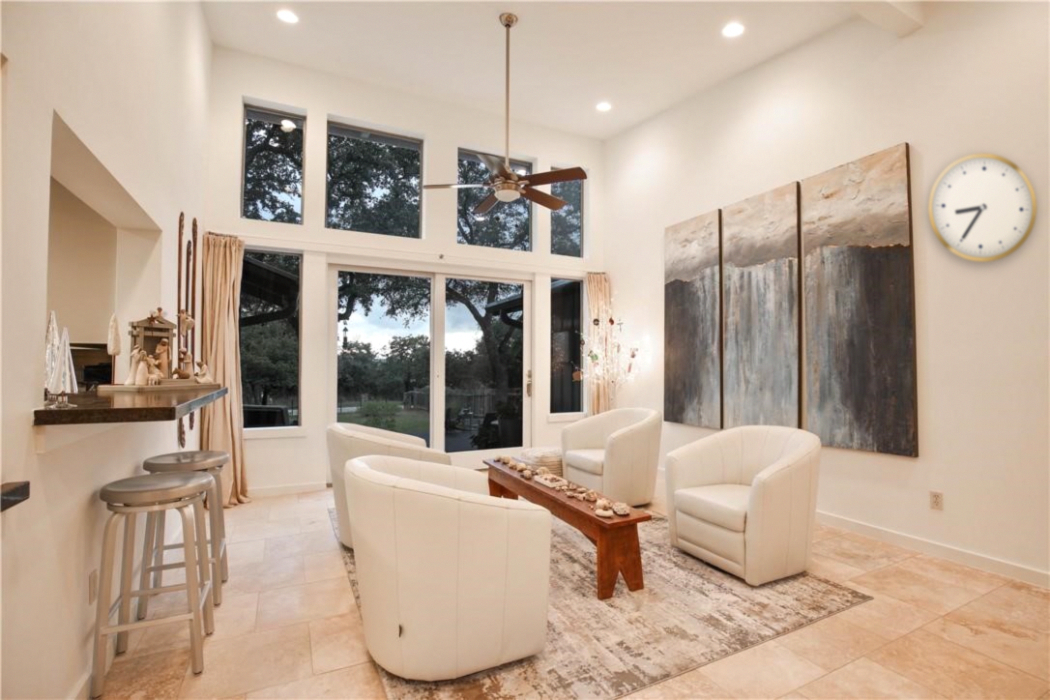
8h35
